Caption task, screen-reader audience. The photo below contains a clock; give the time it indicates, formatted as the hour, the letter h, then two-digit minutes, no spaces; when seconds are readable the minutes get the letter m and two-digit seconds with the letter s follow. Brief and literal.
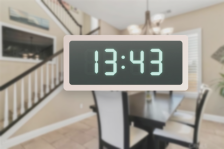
13h43
